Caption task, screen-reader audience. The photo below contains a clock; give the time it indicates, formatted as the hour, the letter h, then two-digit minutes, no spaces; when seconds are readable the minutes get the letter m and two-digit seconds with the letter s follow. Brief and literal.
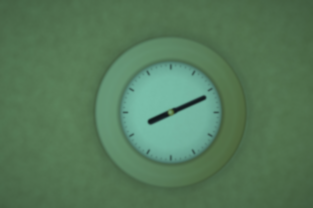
8h11
